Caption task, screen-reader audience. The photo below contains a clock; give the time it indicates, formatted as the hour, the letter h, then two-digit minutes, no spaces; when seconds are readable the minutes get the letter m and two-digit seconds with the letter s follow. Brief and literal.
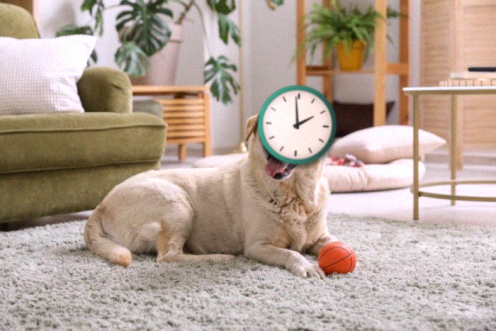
1h59
